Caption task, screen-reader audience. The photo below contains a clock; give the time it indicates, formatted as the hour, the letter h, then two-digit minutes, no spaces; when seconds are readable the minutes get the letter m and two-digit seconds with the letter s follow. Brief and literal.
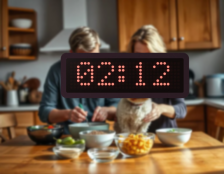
2h12
